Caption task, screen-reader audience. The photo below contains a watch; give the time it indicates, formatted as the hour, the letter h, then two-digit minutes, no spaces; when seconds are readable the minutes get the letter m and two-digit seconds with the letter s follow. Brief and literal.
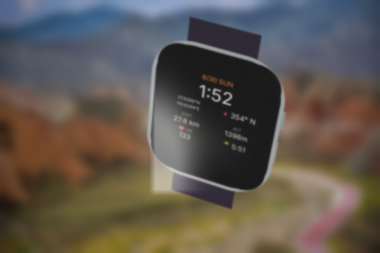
1h52
